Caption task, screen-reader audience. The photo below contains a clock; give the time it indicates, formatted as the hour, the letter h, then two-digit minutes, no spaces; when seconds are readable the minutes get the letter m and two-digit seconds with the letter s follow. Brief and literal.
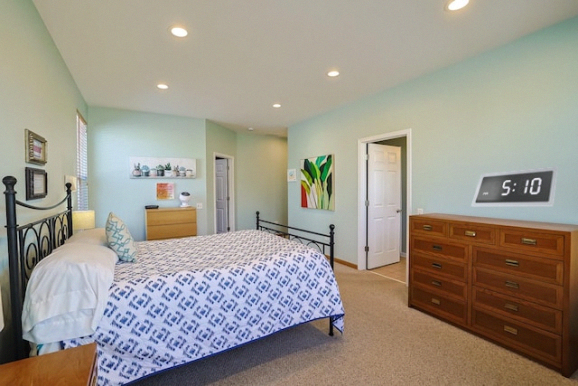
5h10
